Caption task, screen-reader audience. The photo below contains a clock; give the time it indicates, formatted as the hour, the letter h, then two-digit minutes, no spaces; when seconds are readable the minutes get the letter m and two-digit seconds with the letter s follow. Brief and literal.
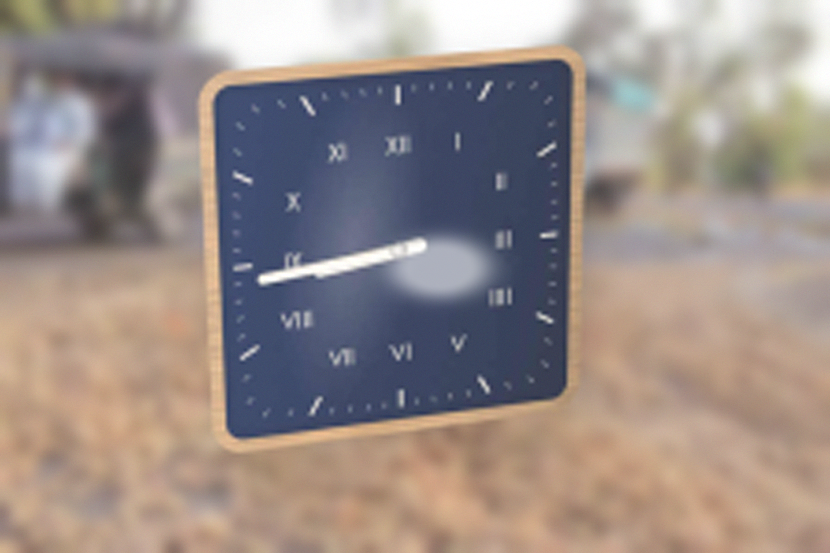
8h44
